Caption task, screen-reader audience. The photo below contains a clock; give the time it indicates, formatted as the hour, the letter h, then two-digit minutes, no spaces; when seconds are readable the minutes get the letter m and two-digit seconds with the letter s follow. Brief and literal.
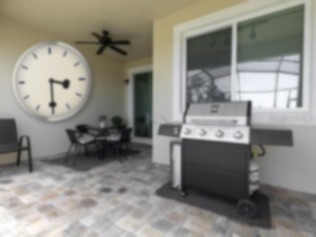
3h30
